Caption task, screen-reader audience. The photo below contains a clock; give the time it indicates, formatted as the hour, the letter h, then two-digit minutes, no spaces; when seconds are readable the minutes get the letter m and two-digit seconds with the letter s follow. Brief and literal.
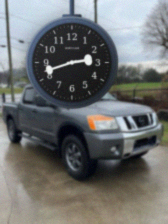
2h42
